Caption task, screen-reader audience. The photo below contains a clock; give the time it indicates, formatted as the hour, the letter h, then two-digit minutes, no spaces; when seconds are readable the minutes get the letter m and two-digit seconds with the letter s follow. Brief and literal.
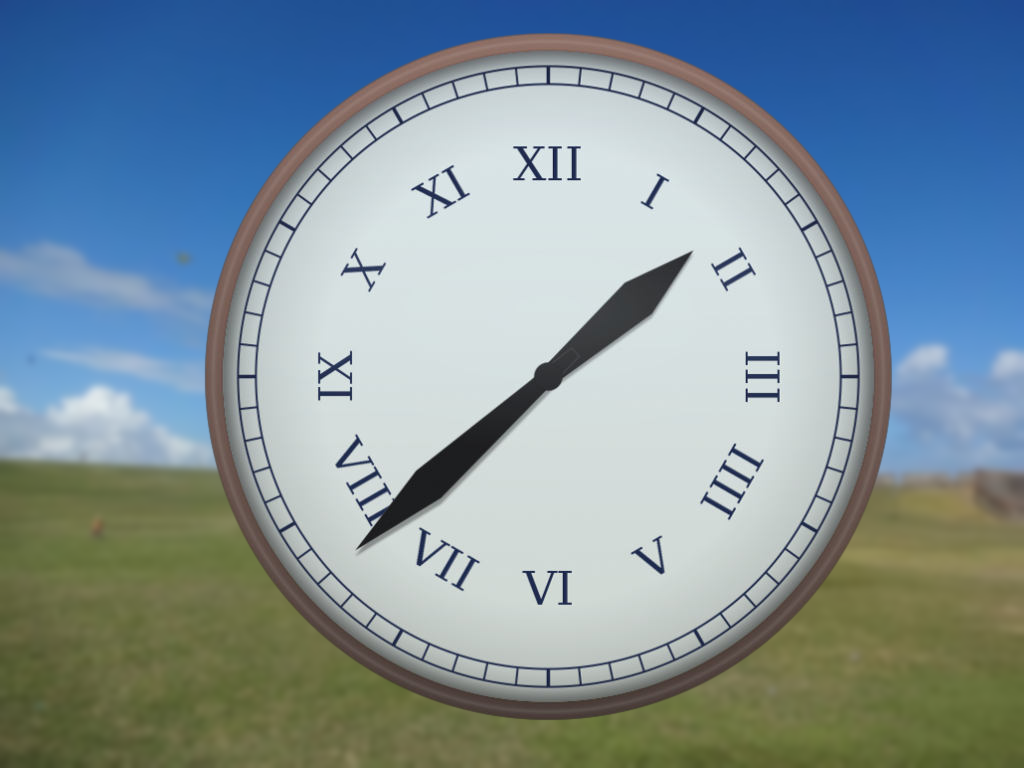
1h38
